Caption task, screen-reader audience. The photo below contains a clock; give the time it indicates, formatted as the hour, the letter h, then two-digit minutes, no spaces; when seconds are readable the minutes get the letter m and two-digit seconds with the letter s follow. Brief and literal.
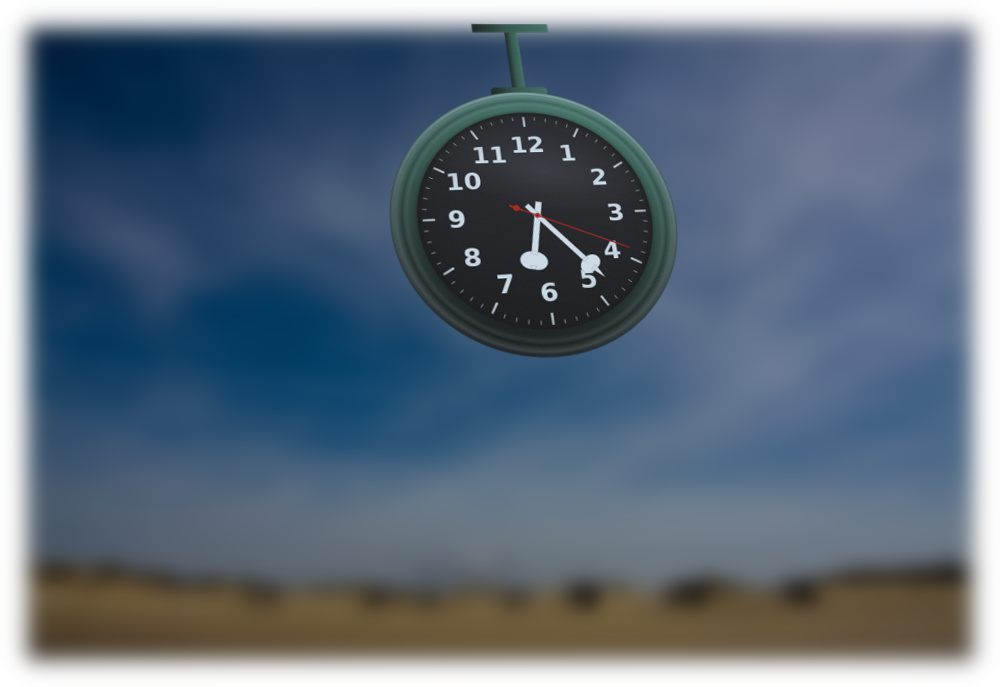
6h23m19s
